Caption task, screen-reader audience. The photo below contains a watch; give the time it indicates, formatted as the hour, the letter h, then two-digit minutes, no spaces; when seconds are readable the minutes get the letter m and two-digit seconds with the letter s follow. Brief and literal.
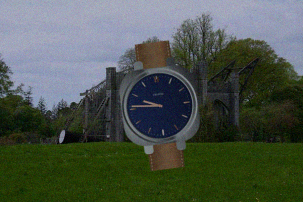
9h46
